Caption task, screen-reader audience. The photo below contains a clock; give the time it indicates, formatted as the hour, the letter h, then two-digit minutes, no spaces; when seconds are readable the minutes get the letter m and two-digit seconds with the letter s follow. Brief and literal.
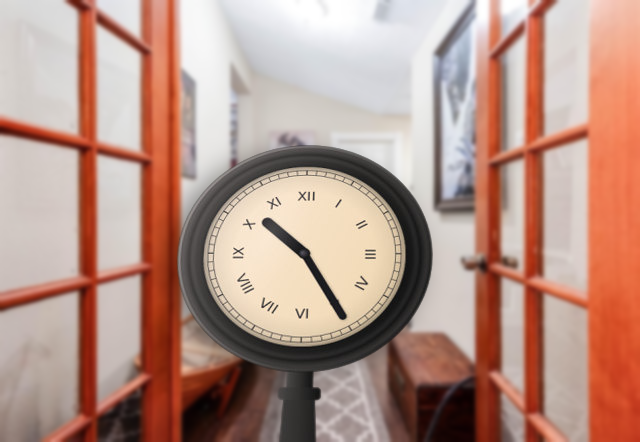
10h25
